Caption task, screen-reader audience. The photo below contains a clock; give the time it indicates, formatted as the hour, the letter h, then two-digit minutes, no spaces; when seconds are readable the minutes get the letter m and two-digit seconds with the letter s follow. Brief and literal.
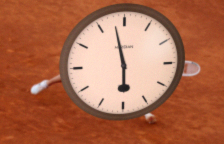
5h58
